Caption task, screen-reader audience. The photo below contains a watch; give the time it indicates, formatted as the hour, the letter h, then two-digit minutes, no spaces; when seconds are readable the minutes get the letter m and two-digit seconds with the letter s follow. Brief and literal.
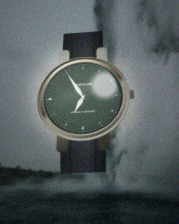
6h55
